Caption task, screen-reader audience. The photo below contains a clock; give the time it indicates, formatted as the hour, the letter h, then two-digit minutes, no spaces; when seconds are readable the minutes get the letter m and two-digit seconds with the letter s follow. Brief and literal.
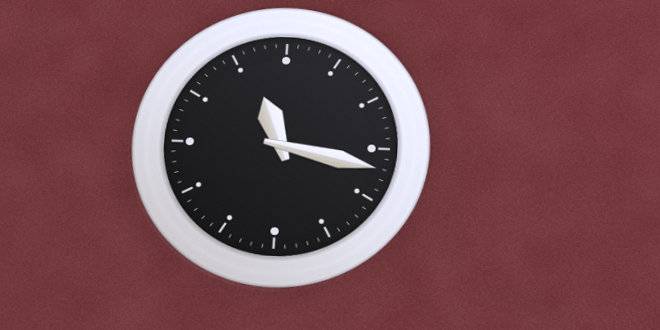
11h17
